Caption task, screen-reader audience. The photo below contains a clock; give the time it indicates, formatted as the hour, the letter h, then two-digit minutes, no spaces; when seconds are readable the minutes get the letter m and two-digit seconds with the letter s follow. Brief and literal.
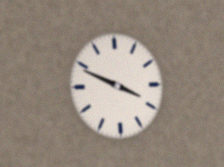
3h49
